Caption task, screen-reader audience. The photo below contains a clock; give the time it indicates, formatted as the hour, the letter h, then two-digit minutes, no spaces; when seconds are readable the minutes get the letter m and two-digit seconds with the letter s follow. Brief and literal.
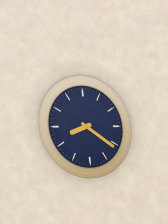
8h21
